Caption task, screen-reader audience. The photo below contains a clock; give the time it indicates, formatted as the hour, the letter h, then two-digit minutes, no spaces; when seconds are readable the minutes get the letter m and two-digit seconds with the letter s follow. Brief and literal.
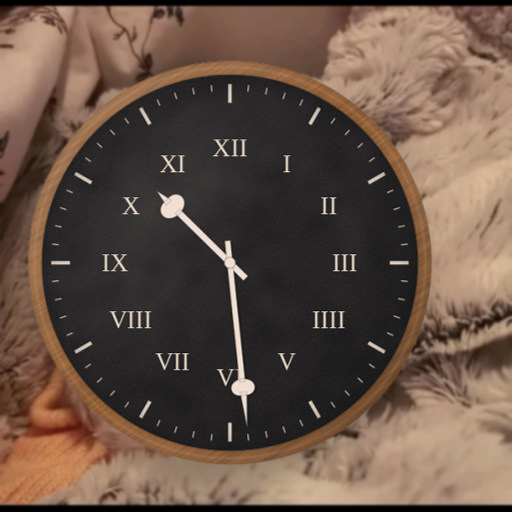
10h29
